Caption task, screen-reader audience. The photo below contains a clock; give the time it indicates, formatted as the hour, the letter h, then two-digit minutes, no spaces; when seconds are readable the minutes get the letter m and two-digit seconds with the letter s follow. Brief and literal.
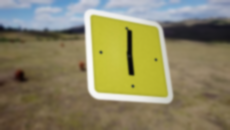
6h01
